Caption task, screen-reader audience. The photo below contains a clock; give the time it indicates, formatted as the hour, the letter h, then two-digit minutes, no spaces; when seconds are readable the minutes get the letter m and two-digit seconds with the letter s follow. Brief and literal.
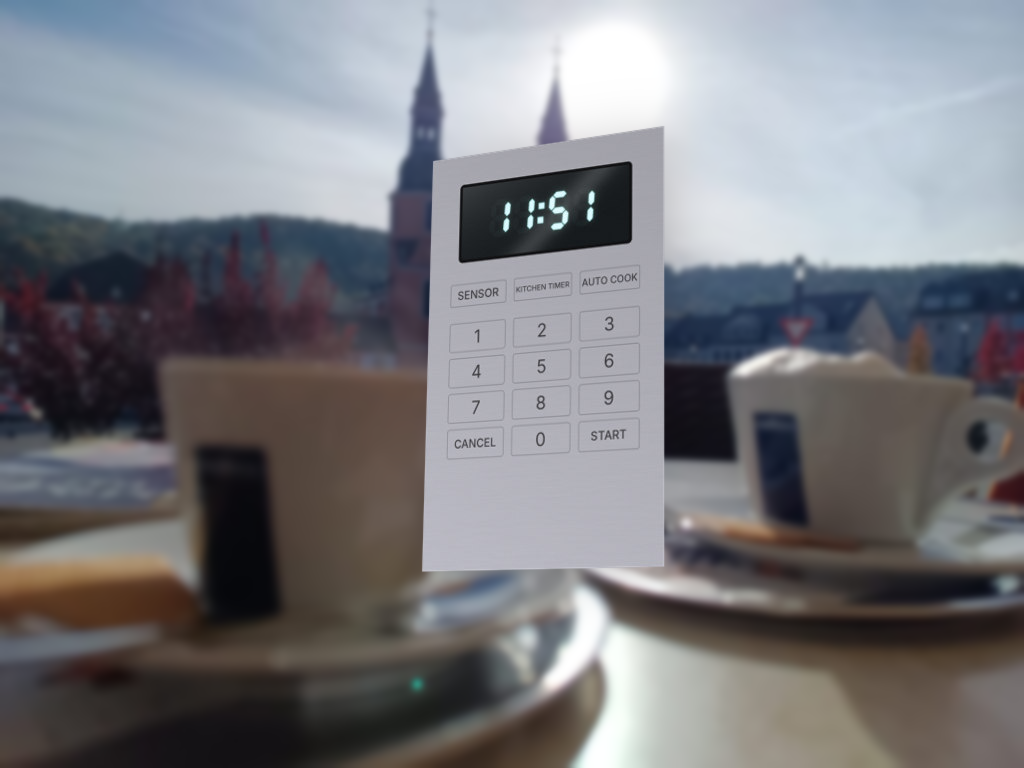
11h51
